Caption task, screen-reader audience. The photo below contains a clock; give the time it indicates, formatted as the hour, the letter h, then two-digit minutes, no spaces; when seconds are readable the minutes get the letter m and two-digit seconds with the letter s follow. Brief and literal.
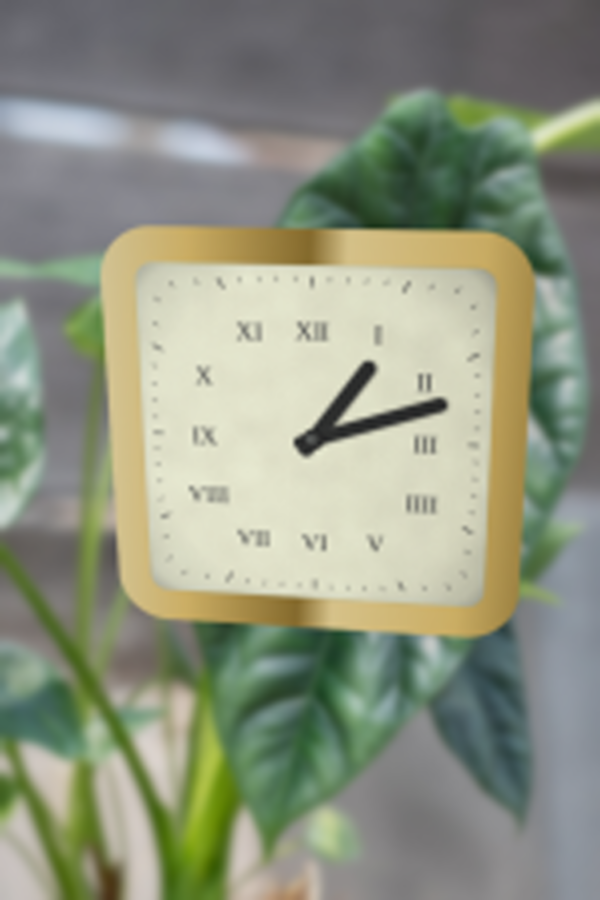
1h12
